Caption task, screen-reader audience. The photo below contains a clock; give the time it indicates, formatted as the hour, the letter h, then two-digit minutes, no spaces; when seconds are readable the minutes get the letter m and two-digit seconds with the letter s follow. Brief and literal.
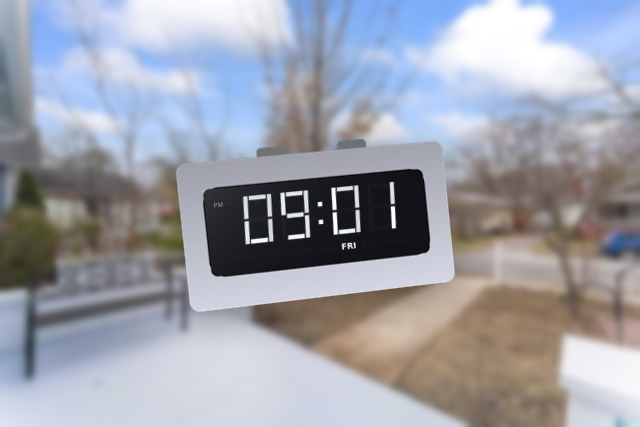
9h01
